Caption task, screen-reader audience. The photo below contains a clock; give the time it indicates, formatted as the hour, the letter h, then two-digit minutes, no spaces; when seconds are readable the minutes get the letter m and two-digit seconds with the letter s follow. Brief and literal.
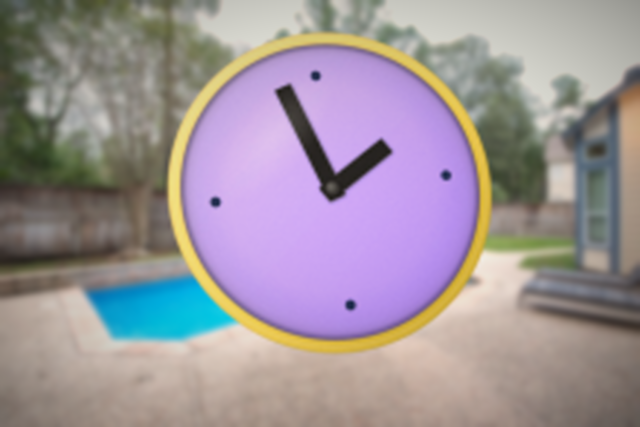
1h57
